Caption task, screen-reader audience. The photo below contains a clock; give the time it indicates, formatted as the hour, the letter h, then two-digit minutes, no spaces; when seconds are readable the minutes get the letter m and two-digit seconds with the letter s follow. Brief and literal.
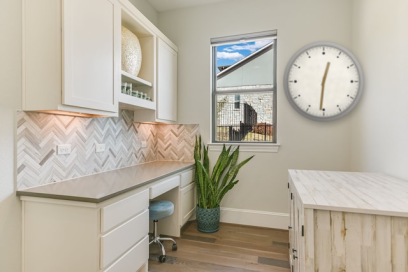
12h31
